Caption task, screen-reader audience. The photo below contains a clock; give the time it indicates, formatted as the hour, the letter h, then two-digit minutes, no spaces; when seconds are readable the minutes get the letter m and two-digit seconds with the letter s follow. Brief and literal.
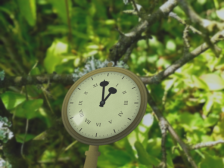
12h59
